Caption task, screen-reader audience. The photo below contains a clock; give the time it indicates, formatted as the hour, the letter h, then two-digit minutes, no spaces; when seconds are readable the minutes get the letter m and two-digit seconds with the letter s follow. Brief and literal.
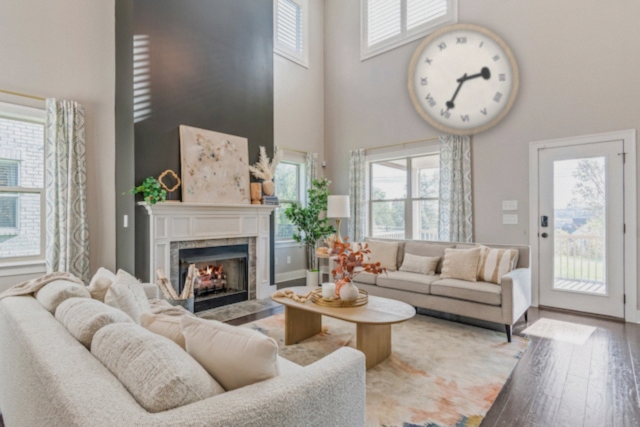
2h35
